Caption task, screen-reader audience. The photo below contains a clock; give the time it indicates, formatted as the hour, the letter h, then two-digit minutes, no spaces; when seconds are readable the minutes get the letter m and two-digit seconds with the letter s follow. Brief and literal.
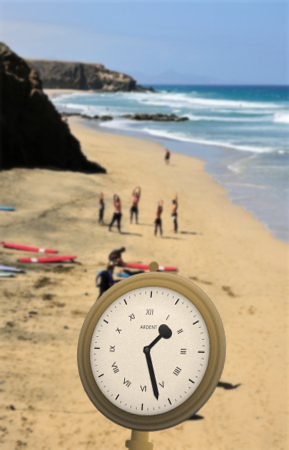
1h27
